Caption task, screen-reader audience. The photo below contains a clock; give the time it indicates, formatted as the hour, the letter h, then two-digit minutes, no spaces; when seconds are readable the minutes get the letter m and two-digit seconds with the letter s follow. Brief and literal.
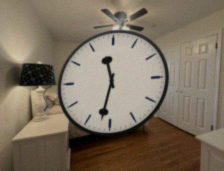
11h32
